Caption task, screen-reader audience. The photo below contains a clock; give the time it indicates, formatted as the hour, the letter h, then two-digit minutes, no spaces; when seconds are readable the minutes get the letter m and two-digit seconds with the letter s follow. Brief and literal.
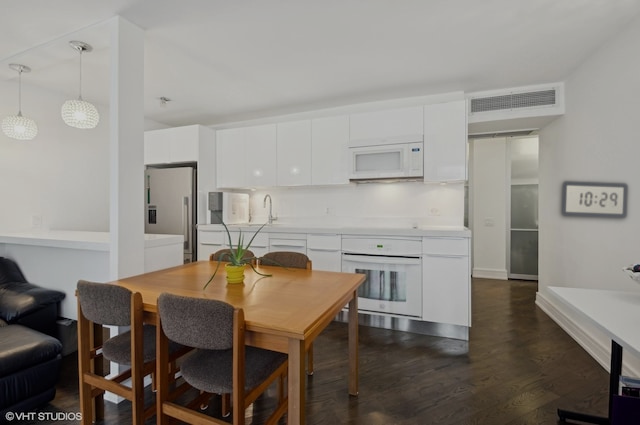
10h29
